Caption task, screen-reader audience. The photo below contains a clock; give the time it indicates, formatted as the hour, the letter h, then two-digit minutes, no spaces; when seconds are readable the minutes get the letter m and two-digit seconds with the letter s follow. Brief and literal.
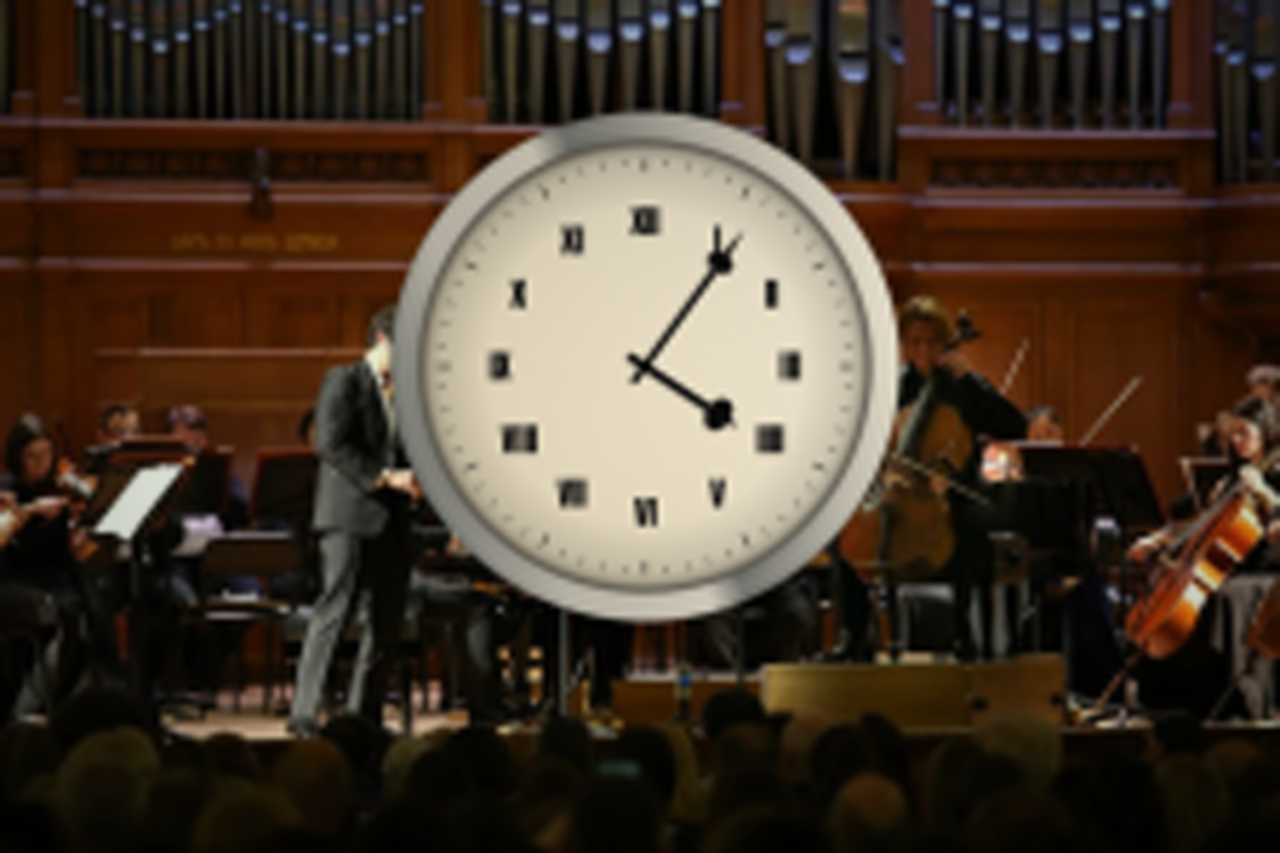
4h06
